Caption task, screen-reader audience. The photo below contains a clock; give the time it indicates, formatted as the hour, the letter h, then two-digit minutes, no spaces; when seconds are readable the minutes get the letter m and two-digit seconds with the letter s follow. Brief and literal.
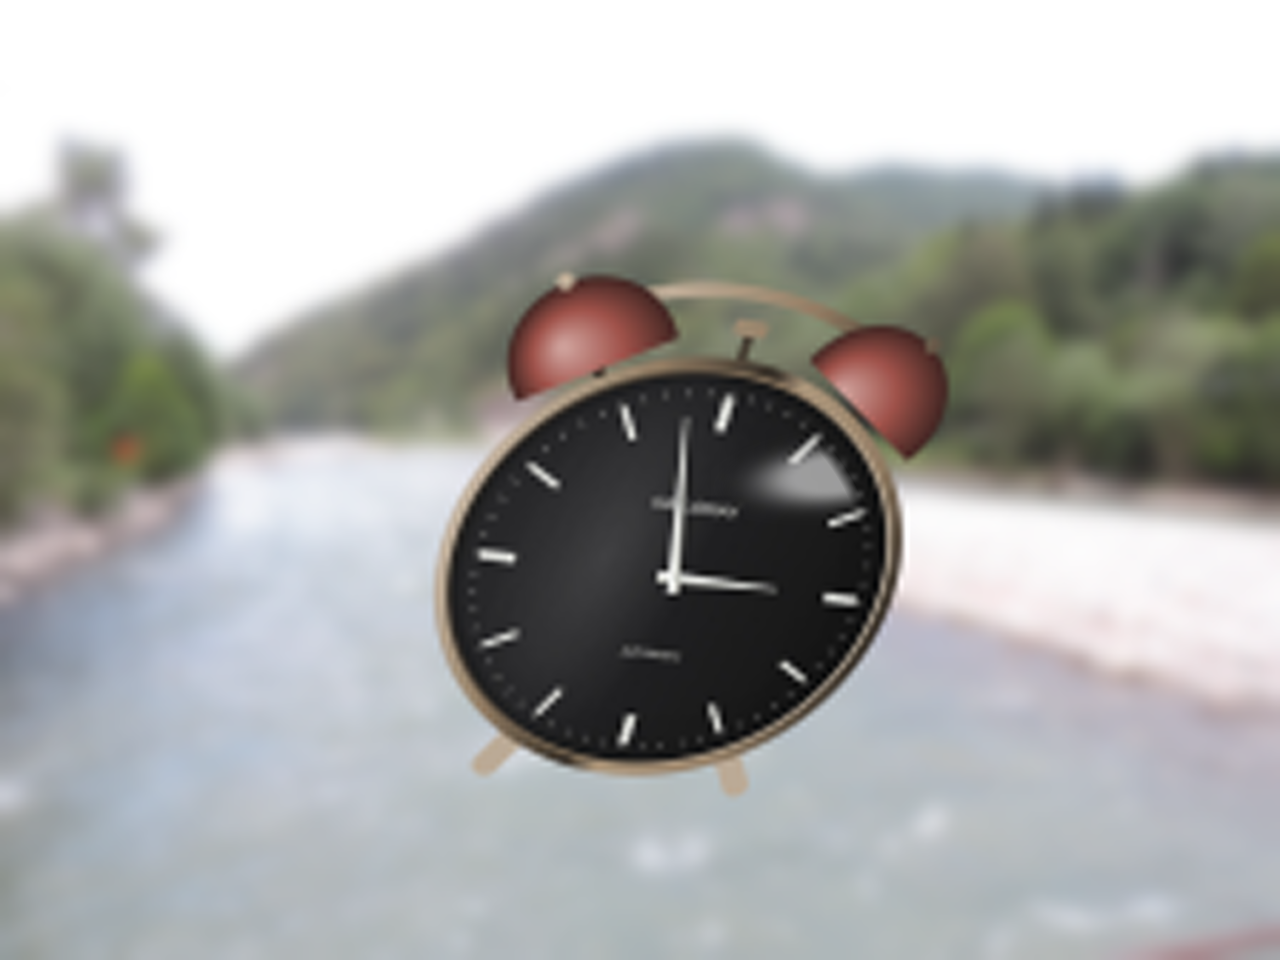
2h58
